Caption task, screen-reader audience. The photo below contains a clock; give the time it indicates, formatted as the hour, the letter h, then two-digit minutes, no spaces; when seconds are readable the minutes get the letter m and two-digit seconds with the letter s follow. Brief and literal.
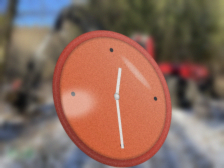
12h30
